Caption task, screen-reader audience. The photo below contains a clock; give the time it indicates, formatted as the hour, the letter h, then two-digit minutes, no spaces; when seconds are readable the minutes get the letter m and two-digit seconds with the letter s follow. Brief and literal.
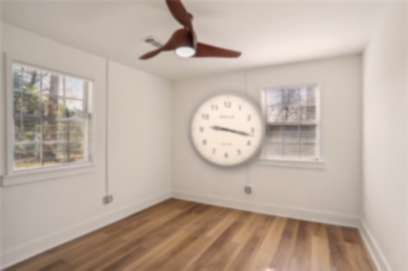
9h17
